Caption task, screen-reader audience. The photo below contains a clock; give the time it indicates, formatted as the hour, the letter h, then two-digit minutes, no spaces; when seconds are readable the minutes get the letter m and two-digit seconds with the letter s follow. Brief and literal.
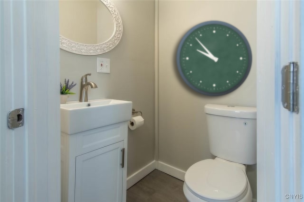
9h53
